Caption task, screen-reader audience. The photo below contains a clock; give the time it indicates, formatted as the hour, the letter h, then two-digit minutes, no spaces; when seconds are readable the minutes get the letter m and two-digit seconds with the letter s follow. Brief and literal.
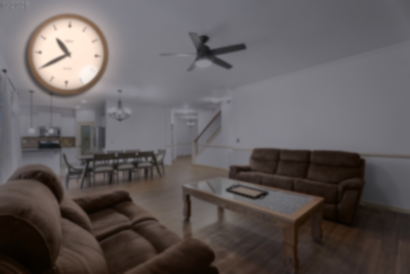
10h40
